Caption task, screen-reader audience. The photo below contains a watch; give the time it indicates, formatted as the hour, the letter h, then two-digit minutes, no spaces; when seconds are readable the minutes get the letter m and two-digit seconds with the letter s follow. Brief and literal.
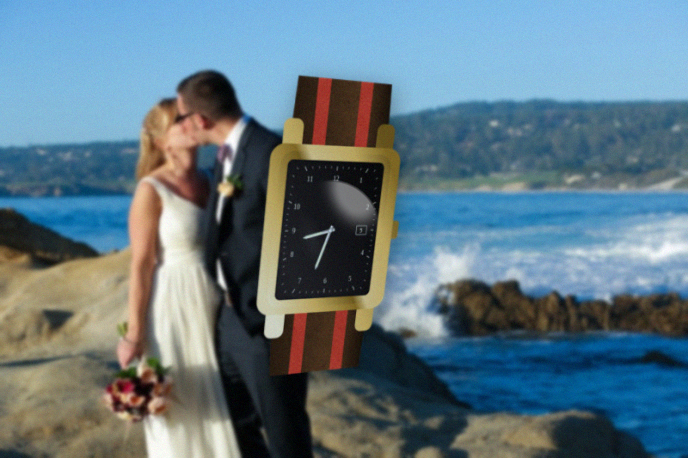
8h33
